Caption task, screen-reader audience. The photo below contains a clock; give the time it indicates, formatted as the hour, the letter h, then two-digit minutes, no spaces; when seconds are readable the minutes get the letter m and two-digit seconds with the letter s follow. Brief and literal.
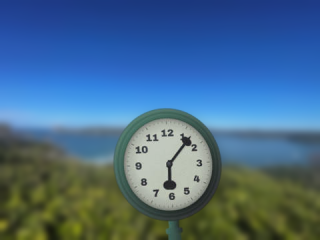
6h07
